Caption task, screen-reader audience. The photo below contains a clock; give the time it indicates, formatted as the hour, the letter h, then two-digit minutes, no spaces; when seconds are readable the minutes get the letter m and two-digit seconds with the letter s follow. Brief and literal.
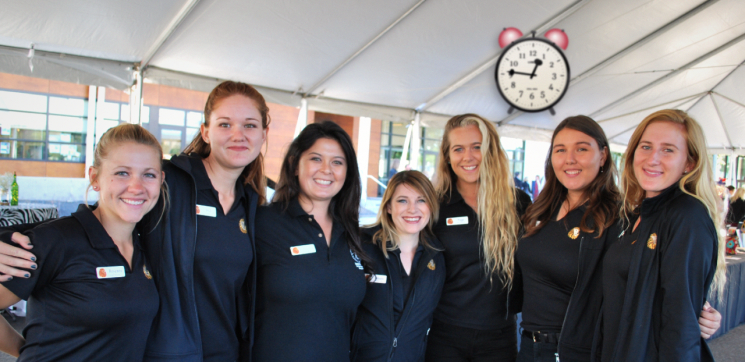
12h46
